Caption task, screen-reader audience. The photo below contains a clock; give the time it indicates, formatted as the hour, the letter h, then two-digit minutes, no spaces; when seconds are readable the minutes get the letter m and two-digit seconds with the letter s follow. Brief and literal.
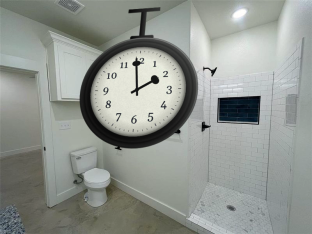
1h59
